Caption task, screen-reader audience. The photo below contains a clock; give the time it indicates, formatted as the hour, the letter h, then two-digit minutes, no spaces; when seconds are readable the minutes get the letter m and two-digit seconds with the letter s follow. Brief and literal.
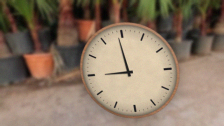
8h59
